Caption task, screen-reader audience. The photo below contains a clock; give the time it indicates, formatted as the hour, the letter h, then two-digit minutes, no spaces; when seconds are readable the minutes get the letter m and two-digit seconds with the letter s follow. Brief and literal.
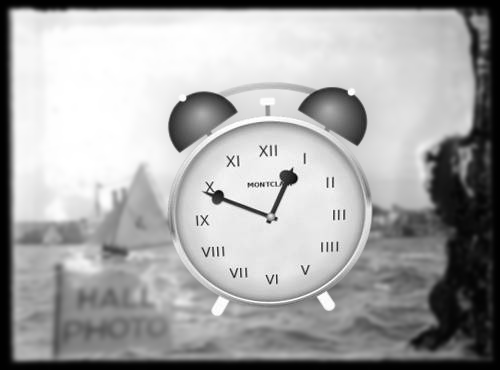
12h49
